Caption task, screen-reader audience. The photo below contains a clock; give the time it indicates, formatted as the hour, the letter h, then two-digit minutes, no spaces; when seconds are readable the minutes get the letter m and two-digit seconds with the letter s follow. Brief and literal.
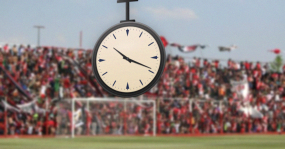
10h19
